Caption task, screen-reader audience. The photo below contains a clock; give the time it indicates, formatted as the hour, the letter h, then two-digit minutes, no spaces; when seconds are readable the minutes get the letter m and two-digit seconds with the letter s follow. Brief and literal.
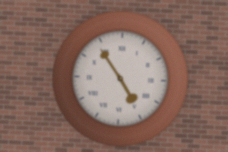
4h54
